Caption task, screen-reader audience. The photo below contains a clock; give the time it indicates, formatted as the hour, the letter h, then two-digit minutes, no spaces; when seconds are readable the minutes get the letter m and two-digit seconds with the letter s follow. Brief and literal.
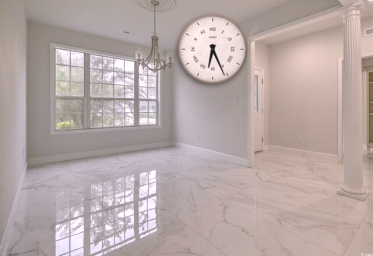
6h26
